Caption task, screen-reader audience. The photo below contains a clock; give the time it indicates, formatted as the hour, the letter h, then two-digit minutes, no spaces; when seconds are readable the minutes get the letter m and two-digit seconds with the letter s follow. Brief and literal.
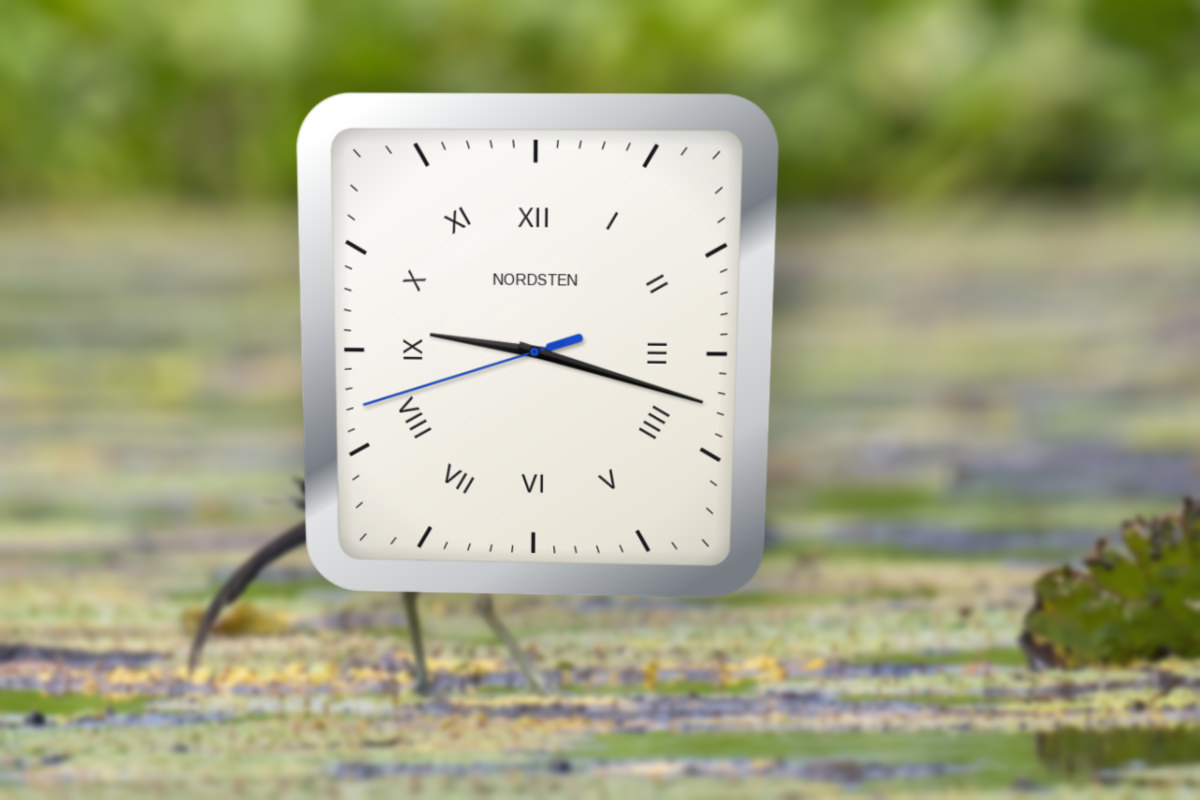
9h17m42s
